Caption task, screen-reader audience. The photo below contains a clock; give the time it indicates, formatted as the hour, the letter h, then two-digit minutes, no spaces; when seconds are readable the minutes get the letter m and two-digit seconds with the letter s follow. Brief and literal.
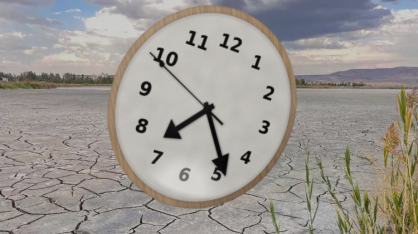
7h23m49s
